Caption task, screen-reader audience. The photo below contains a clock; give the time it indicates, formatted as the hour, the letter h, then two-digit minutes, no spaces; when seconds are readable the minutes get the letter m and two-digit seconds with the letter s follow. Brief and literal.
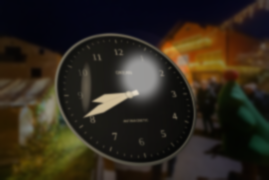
8h41
